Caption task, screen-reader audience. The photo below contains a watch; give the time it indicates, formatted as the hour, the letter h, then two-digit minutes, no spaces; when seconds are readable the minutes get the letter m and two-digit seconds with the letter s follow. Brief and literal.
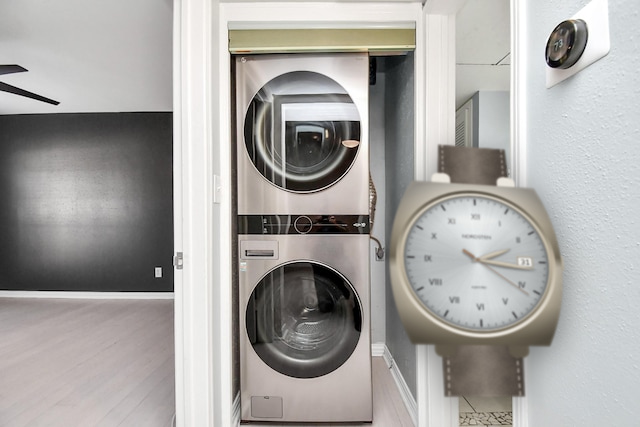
2h16m21s
